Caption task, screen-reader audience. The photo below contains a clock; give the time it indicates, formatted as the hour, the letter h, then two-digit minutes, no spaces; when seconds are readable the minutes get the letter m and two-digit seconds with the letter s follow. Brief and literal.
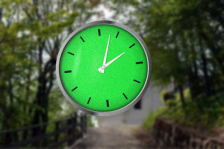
2h03
